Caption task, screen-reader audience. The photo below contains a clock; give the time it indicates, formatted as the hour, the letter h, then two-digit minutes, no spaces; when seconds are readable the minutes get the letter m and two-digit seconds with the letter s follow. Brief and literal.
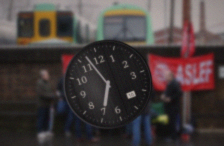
6h57
